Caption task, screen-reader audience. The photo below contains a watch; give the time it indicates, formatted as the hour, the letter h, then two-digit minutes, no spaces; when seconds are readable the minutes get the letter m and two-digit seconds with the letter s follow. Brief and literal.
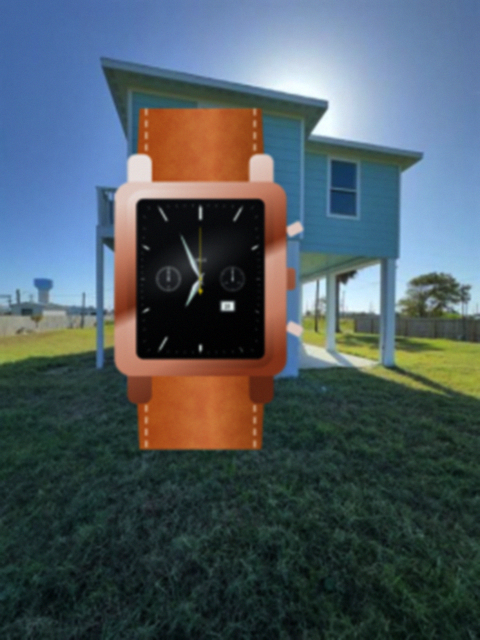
6h56
